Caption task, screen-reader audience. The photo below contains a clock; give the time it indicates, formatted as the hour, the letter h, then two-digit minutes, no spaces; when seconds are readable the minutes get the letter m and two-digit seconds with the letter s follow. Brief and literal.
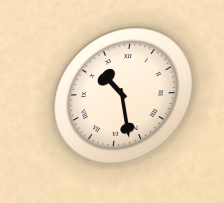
10h27
